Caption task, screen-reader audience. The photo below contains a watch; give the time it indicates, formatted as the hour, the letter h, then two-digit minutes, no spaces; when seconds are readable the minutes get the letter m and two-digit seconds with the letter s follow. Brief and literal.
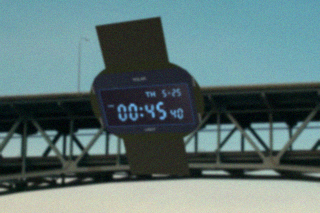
0h45m40s
